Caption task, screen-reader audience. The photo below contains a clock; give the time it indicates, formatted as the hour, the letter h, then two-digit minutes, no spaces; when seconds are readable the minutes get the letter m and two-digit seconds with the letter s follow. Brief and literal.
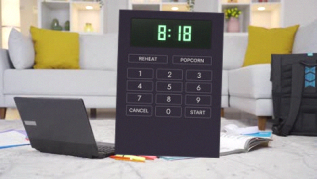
8h18
